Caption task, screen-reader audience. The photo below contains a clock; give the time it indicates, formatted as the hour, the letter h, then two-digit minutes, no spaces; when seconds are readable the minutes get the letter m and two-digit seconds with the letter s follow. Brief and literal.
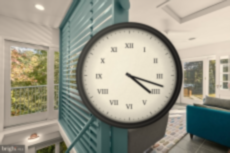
4h18
